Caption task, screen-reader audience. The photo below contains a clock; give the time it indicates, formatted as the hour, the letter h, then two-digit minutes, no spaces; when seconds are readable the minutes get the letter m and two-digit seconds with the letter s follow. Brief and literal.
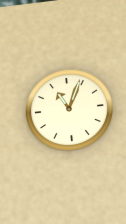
11h04
